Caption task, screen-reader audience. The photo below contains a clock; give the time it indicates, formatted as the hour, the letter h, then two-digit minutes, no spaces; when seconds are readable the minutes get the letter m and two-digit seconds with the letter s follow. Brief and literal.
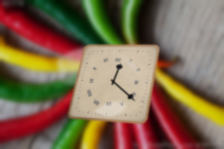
12h21
